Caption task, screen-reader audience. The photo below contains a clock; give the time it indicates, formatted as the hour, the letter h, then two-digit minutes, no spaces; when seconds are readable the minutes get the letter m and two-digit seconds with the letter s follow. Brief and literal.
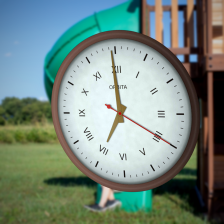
6h59m20s
